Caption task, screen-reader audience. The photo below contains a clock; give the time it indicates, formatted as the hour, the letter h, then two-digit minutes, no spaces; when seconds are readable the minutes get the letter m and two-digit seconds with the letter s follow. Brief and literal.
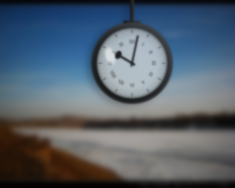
10h02
